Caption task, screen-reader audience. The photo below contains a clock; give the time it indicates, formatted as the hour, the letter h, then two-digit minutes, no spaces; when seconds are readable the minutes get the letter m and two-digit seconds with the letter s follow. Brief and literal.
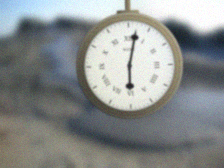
6h02
